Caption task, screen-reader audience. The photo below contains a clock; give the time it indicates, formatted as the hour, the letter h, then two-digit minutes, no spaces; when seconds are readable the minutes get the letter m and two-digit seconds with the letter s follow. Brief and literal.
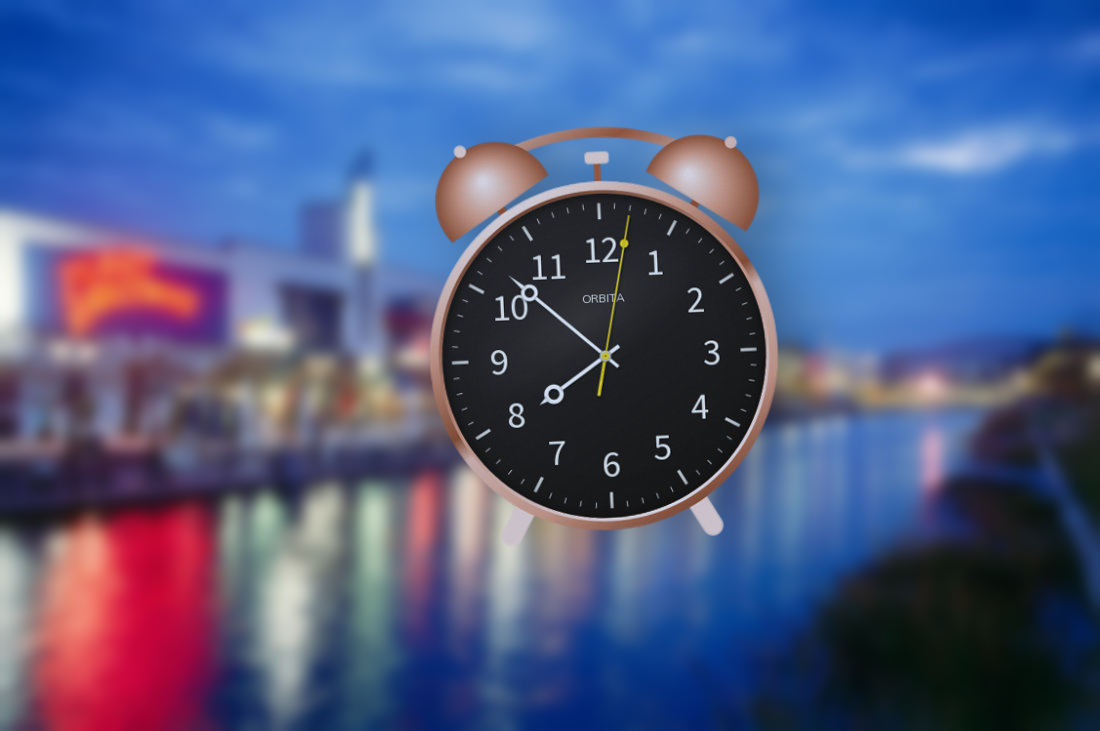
7h52m02s
